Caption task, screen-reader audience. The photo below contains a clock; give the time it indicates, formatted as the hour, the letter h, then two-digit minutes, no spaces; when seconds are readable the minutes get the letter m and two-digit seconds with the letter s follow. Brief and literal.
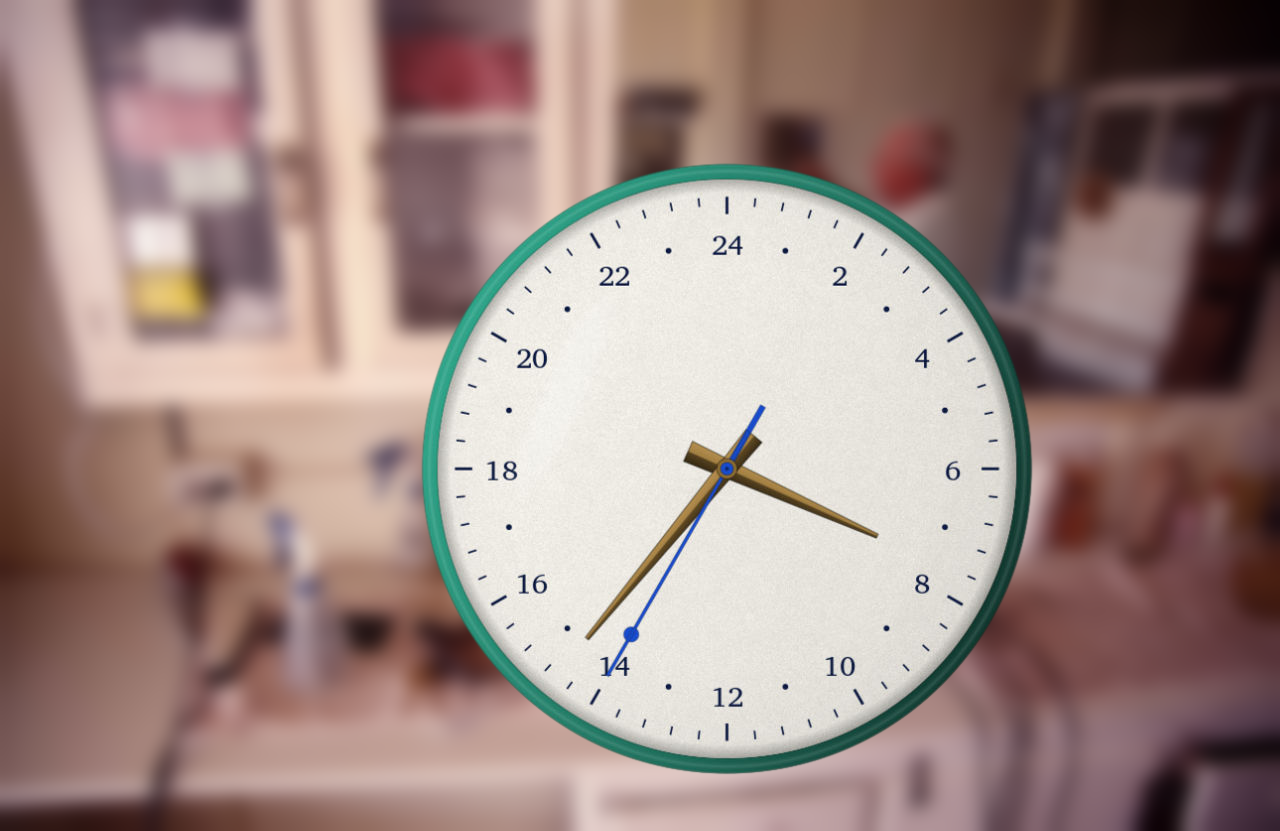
7h36m35s
